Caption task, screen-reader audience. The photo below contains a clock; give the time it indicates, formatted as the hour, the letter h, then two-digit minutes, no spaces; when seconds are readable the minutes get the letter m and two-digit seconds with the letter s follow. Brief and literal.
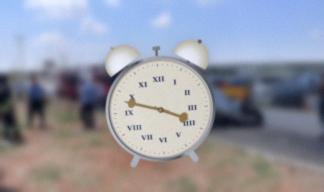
3h48
